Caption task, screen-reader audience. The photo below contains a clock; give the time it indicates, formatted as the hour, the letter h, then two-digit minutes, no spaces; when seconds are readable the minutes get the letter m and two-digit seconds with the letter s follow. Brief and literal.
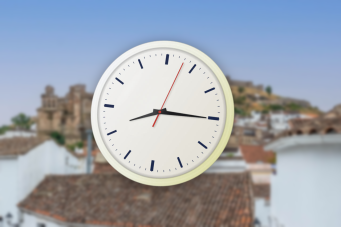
8h15m03s
